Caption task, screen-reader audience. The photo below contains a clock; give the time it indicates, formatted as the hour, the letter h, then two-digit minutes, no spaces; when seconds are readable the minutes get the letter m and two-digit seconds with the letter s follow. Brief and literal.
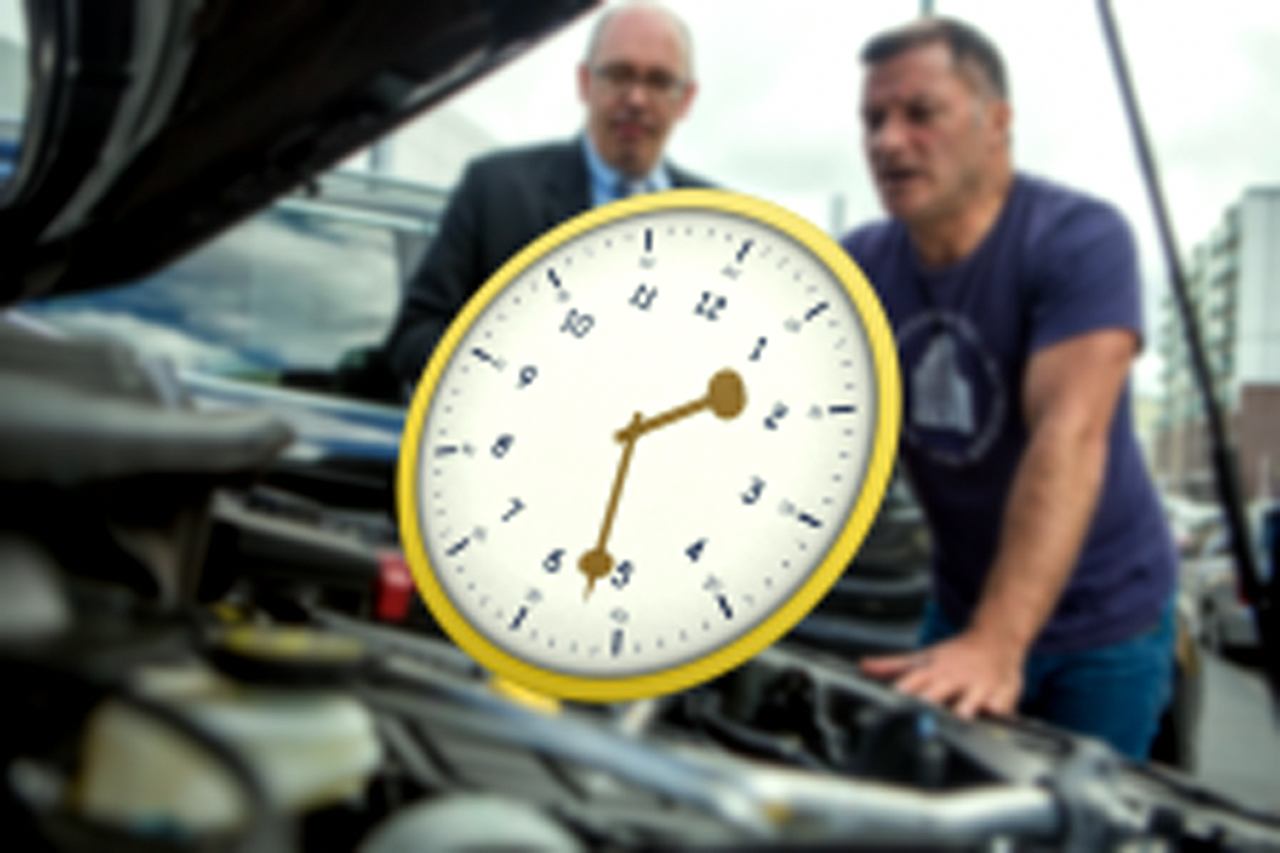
1h27
